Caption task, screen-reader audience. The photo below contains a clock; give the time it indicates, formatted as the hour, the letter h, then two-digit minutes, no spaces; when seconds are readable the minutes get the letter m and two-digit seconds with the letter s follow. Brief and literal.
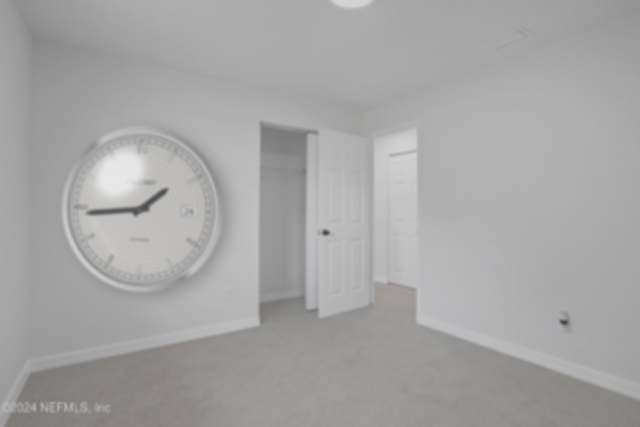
1h44
